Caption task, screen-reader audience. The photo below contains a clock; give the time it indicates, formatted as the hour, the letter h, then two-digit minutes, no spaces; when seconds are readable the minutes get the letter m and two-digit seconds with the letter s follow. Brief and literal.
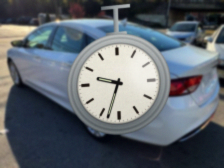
9h33
